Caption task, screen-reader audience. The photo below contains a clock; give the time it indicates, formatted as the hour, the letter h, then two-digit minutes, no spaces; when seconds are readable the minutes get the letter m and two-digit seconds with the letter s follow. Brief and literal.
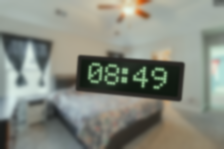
8h49
